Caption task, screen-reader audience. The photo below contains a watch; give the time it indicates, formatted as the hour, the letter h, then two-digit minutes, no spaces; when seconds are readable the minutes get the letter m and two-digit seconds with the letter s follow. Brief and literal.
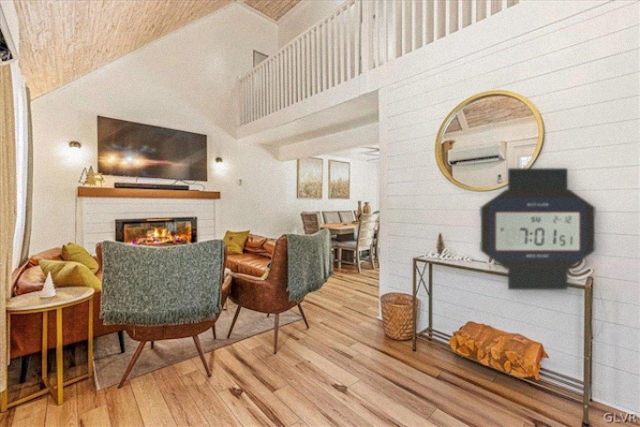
7h01m51s
